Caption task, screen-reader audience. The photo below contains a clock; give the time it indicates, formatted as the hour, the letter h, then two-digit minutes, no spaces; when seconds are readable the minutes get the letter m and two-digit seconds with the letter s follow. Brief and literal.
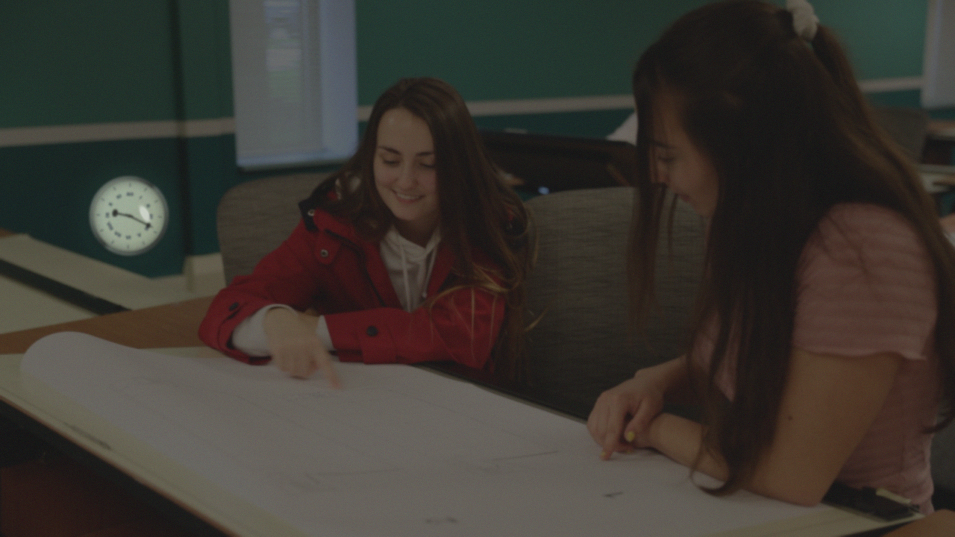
9h19
